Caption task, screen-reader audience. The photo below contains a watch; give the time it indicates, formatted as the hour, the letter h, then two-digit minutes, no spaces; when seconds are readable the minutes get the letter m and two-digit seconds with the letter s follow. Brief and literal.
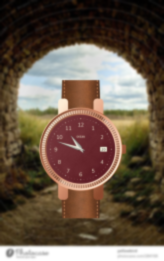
10h48
